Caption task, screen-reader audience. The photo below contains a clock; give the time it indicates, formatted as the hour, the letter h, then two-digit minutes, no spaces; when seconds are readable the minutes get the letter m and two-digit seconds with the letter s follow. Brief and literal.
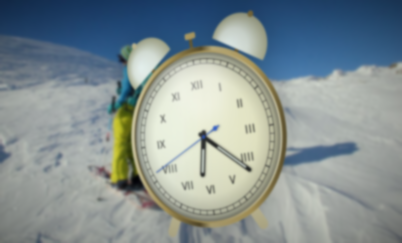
6h21m41s
